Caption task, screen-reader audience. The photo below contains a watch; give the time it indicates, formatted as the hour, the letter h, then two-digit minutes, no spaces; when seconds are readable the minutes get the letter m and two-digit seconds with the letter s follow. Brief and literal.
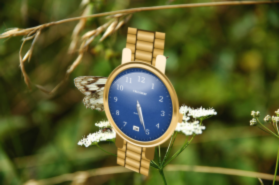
5h26
